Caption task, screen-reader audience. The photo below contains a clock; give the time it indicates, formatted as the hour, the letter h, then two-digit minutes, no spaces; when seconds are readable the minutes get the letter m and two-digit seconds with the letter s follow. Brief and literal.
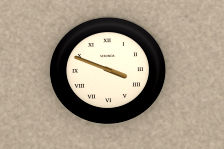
3h49
